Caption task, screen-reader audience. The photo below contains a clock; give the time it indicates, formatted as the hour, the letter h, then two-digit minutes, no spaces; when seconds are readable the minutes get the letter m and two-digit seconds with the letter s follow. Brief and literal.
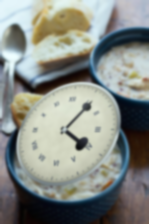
4h06
